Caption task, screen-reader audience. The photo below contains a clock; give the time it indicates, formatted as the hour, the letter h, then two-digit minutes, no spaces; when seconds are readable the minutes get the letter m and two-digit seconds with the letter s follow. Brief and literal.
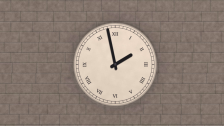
1h58
